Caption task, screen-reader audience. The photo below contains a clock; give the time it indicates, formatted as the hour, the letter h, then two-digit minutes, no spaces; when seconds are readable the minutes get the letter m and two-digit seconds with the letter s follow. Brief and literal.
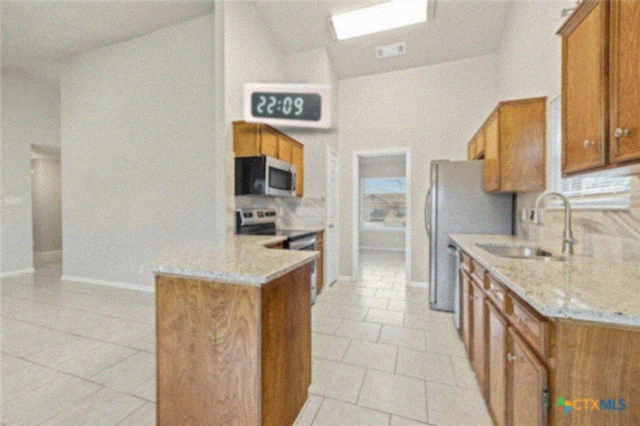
22h09
